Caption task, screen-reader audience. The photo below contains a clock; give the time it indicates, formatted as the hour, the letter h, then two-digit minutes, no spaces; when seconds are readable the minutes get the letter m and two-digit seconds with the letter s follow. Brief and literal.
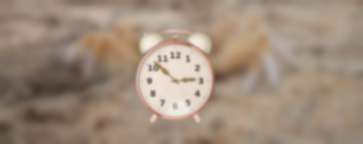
2h52
